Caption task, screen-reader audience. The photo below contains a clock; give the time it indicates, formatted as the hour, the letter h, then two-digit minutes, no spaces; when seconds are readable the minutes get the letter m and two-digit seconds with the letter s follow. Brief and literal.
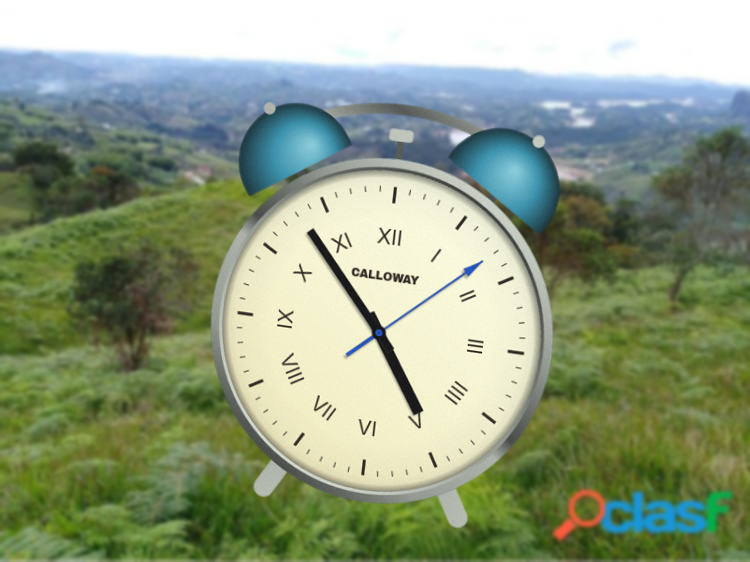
4h53m08s
